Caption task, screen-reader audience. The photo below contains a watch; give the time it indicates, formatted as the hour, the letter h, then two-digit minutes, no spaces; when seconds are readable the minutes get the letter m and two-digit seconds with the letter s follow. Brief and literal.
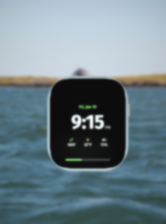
9h15
